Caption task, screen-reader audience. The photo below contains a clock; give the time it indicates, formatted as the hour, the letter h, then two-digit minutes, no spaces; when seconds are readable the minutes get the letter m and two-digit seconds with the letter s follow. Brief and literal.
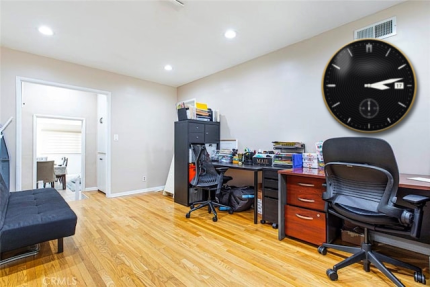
3h13
